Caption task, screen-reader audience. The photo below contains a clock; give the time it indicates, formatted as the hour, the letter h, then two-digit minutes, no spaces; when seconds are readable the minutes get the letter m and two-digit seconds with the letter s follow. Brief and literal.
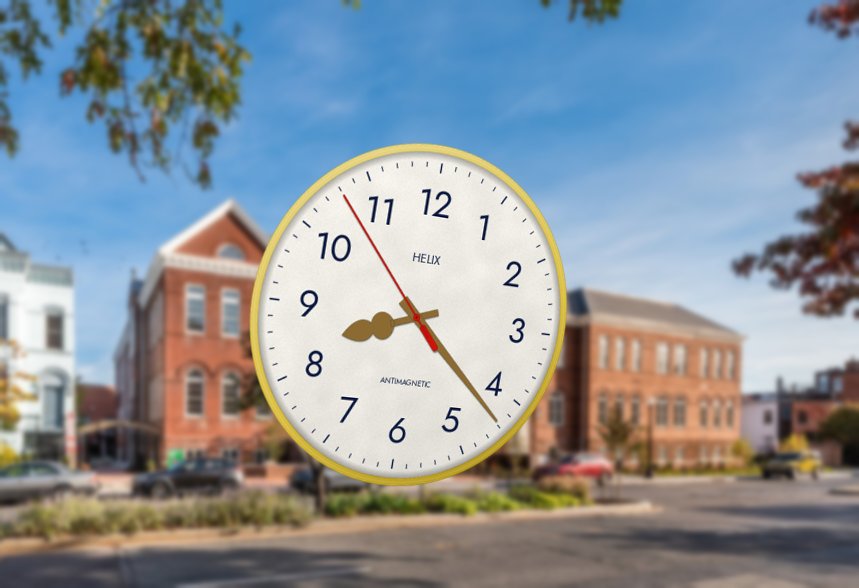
8h21m53s
